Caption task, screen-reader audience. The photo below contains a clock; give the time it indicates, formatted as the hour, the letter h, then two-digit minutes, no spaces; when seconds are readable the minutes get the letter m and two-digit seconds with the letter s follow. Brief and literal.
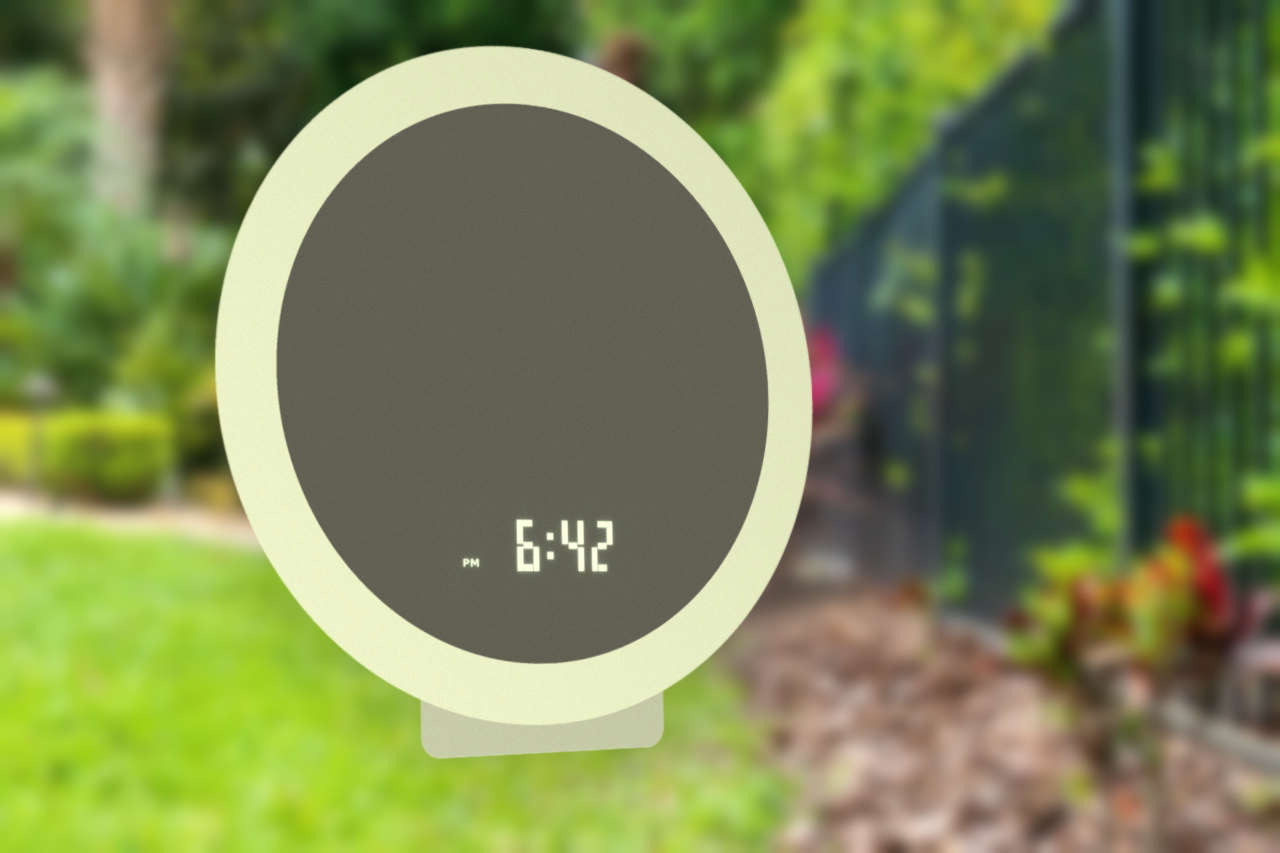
6h42
